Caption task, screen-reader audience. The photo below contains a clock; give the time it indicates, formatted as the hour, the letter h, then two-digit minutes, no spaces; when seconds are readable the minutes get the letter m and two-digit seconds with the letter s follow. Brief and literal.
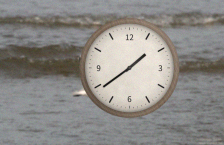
1h39
